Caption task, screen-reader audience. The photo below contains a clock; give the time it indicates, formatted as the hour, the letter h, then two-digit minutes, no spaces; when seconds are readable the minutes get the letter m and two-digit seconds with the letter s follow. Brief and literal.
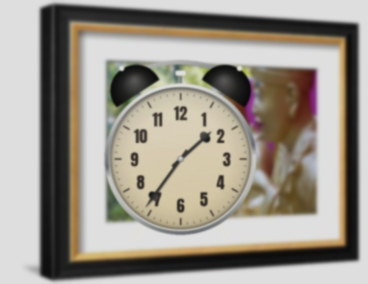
1h36
